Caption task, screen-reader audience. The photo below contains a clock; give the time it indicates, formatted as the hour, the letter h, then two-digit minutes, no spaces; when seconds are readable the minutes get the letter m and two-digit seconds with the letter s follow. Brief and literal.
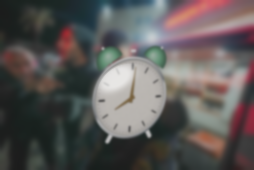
8h01
